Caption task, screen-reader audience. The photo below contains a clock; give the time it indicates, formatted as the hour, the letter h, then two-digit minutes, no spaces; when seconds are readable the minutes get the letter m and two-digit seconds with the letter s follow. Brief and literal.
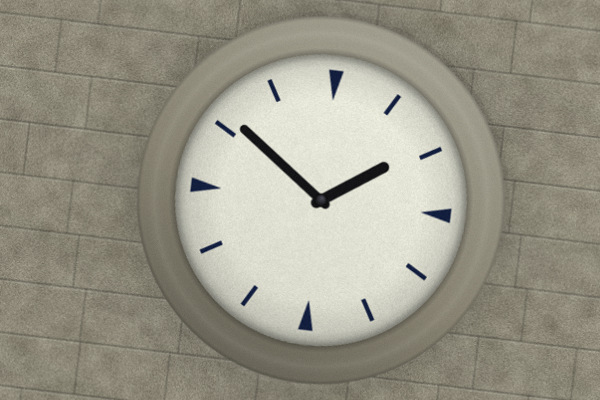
1h51
